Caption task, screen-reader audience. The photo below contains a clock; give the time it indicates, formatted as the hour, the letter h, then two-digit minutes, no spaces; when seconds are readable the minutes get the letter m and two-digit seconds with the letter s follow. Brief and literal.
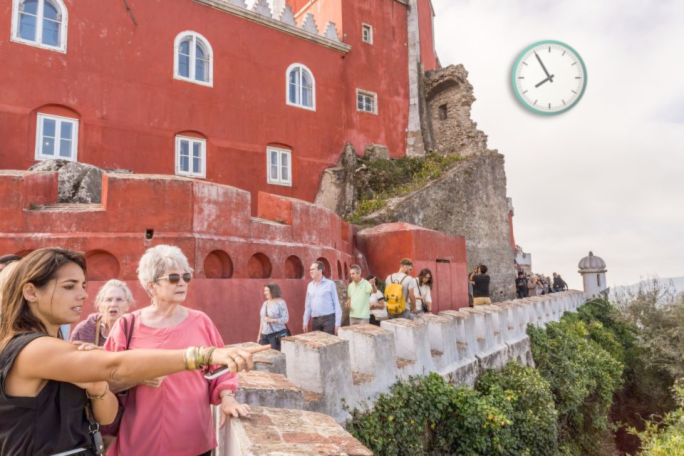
7h55
